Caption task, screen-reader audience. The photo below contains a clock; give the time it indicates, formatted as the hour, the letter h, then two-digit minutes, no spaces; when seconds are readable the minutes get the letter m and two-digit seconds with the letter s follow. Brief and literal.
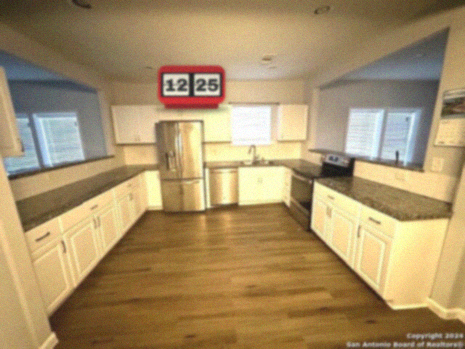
12h25
